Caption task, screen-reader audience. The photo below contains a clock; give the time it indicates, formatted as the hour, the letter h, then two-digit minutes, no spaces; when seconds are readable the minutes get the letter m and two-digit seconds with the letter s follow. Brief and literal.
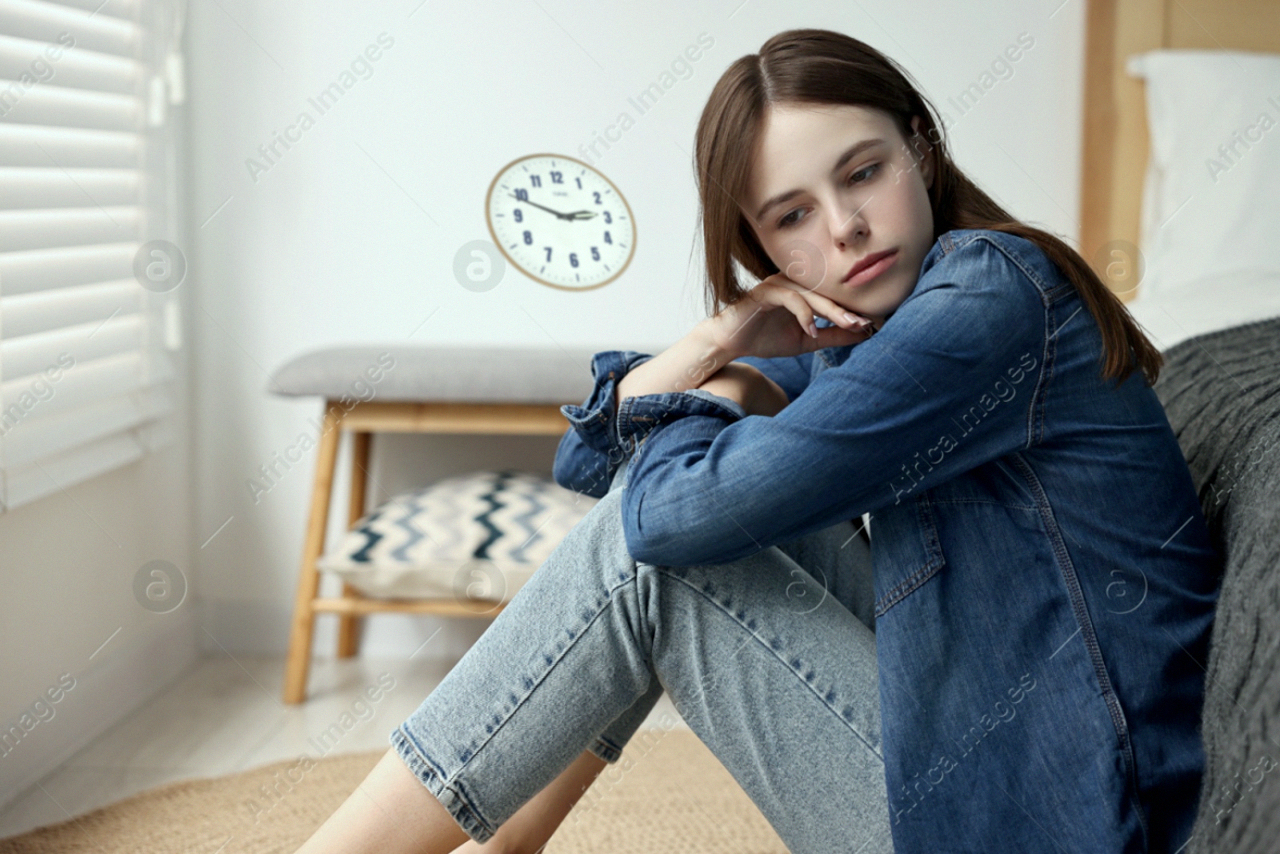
2h49
